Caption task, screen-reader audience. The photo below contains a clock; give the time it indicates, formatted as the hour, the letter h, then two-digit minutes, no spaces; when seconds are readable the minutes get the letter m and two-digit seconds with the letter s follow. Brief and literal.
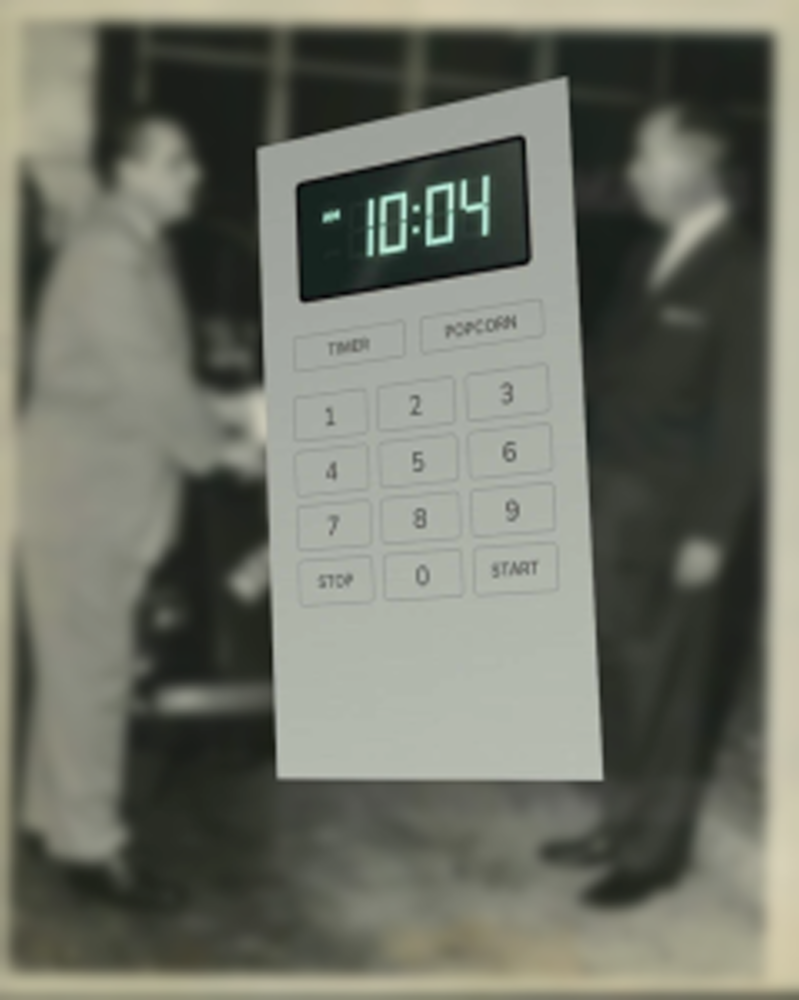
10h04
